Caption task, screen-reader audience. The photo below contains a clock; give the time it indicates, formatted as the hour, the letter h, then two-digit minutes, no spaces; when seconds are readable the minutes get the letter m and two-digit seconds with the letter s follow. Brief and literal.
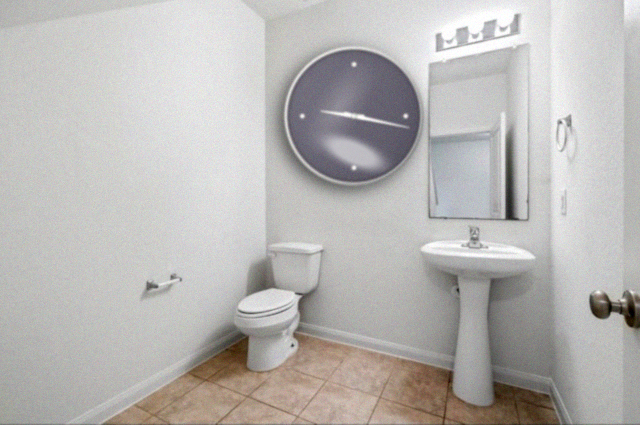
9h17
